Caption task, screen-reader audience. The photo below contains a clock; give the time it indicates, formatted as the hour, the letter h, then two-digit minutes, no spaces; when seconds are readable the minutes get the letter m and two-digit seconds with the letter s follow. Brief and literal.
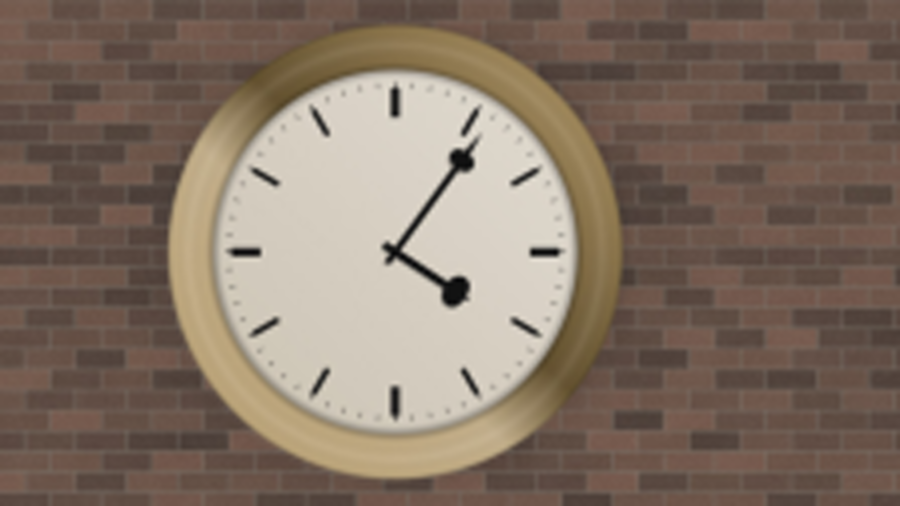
4h06
